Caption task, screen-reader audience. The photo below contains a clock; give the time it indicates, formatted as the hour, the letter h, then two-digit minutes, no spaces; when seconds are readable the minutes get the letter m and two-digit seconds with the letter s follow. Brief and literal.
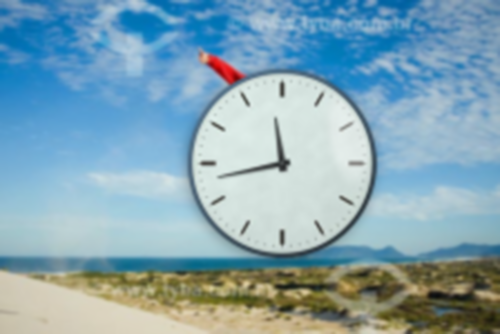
11h43
